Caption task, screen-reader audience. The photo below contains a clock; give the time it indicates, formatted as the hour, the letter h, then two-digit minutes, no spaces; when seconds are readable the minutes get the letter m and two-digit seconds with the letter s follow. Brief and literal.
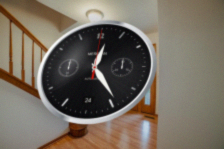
12h24
